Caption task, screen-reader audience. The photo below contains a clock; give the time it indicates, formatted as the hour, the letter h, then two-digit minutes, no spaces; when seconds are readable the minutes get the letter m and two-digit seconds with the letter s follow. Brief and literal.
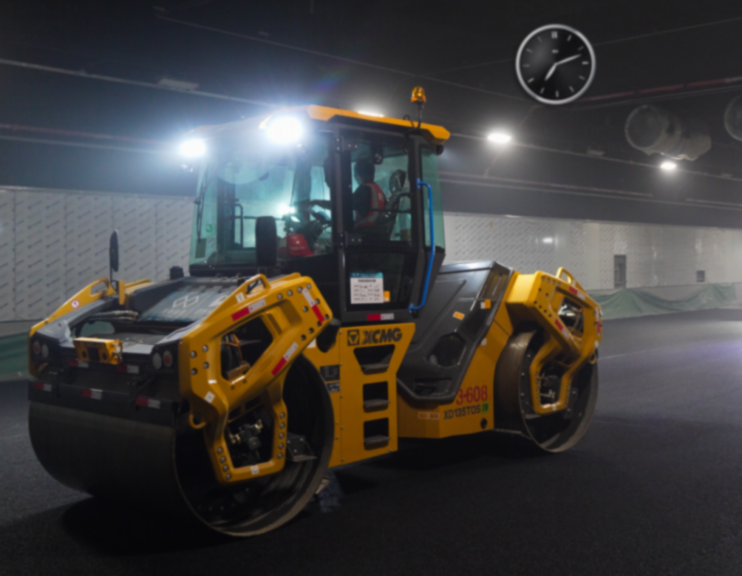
7h12
